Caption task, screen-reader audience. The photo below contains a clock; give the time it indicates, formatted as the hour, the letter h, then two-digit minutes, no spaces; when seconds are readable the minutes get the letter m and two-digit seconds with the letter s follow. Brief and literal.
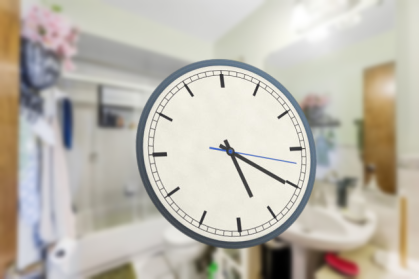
5h20m17s
